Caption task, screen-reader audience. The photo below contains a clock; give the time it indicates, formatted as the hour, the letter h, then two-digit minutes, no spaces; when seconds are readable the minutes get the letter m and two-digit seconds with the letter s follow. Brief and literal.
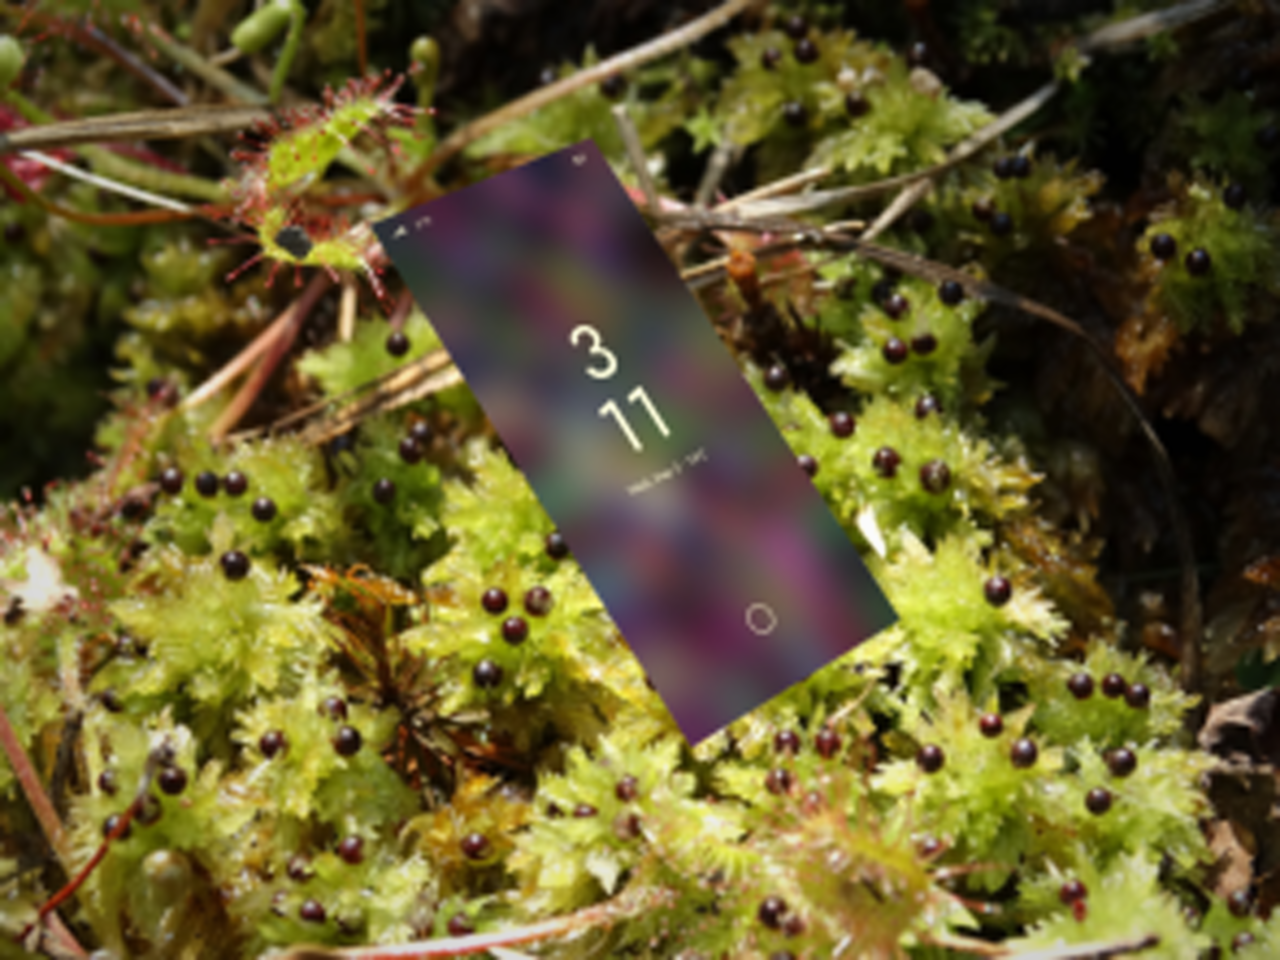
3h11
